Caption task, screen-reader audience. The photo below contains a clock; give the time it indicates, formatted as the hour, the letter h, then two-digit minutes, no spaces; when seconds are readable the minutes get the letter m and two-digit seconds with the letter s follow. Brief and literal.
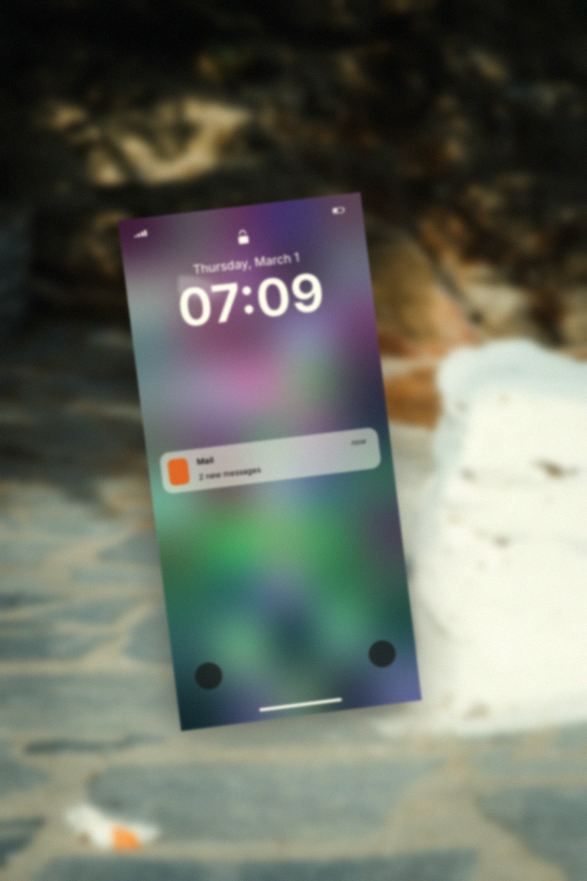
7h09
